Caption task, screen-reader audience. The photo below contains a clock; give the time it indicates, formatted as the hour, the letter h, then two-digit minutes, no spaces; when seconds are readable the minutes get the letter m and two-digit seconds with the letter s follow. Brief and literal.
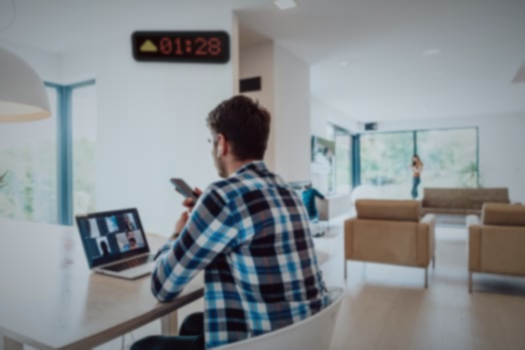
1h28
